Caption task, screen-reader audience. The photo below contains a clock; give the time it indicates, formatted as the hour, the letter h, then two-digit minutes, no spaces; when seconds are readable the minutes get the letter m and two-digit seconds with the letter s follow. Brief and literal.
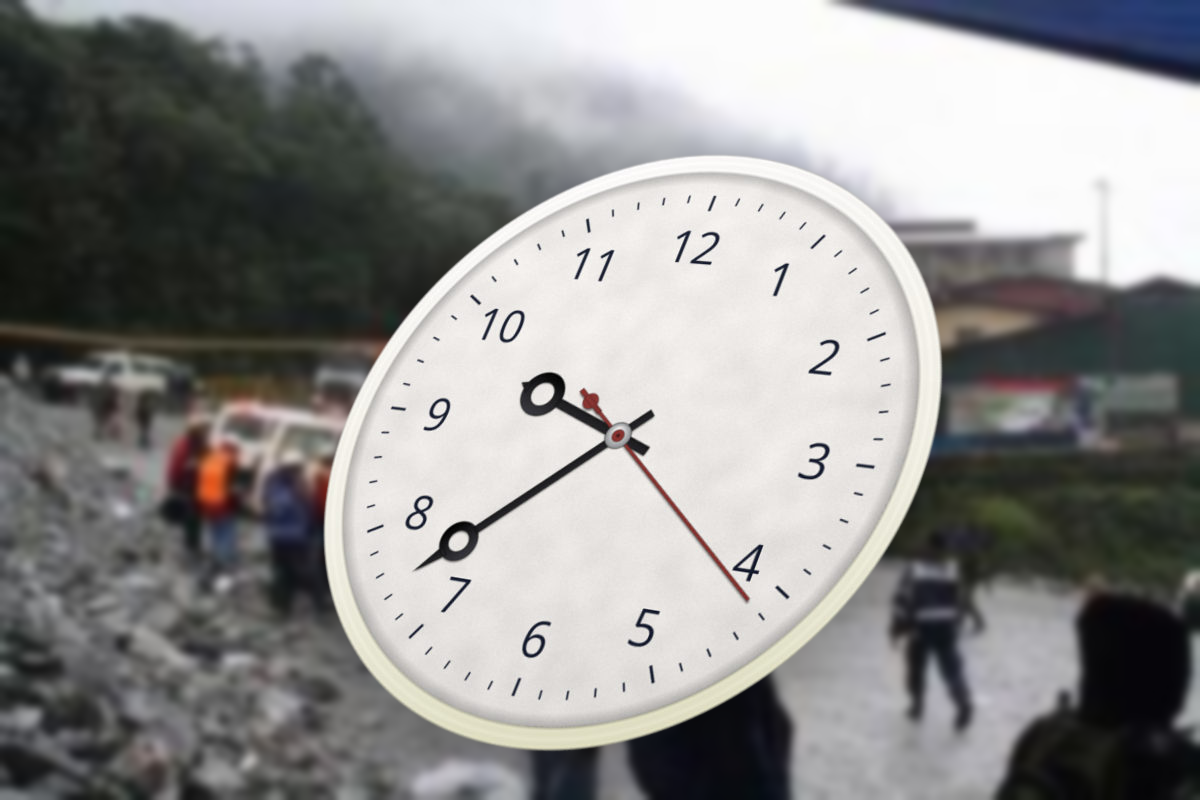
9h37m21s
